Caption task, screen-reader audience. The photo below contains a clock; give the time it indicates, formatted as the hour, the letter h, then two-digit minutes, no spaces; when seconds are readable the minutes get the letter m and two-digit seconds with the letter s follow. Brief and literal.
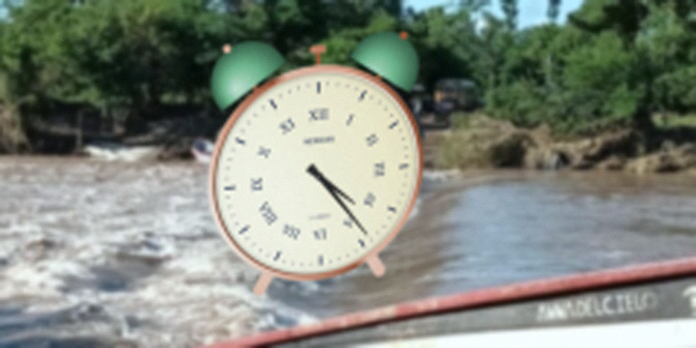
4h24
